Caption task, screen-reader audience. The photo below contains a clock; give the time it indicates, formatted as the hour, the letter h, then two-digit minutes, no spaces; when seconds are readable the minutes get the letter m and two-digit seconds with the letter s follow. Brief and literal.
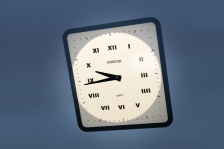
9h44
